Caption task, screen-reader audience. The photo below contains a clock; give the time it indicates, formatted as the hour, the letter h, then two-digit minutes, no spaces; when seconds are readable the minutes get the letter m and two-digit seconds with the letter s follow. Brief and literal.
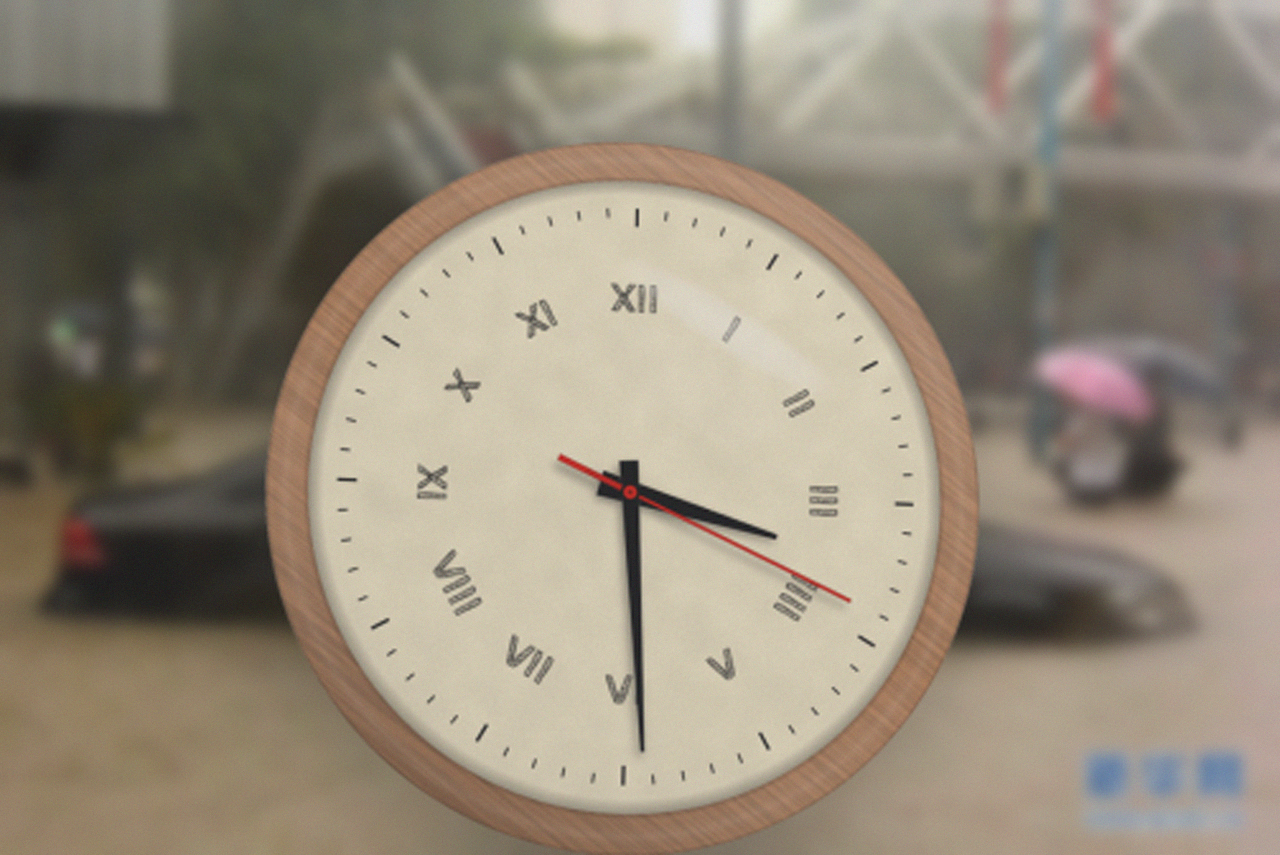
3h29m19s
